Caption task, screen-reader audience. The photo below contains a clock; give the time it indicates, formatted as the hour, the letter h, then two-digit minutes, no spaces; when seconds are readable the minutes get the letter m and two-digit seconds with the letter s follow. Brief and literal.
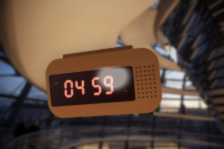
4h59
